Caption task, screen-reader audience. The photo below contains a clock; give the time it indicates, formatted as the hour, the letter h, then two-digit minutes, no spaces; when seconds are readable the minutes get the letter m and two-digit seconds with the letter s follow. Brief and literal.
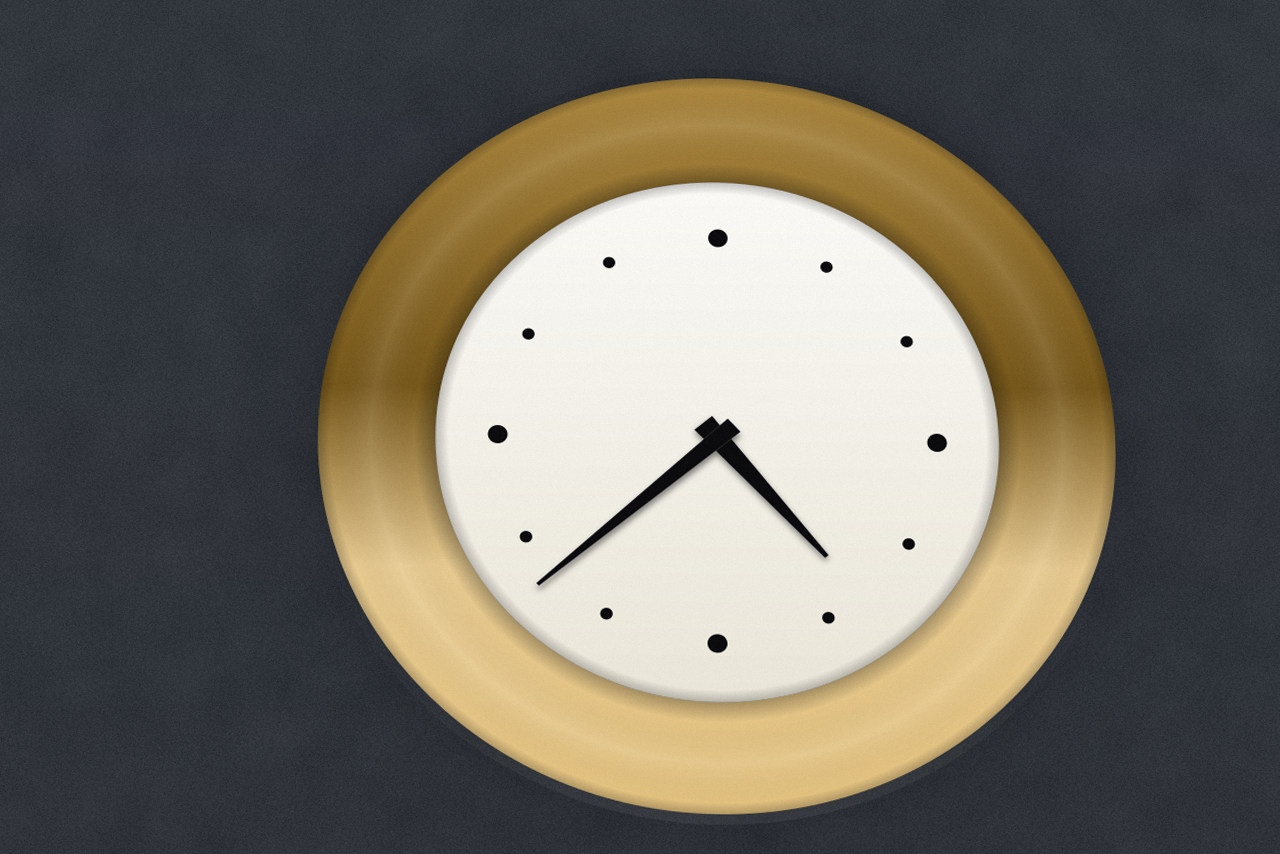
4h38
